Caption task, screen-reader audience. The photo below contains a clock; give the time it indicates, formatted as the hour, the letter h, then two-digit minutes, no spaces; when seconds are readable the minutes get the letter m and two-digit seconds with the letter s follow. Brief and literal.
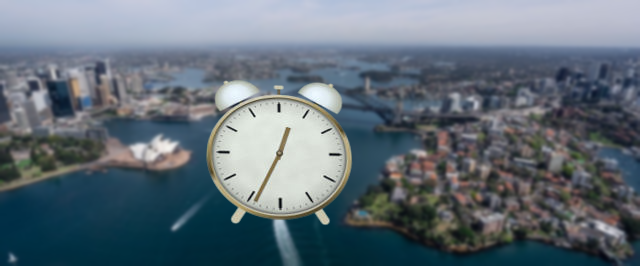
12h34
